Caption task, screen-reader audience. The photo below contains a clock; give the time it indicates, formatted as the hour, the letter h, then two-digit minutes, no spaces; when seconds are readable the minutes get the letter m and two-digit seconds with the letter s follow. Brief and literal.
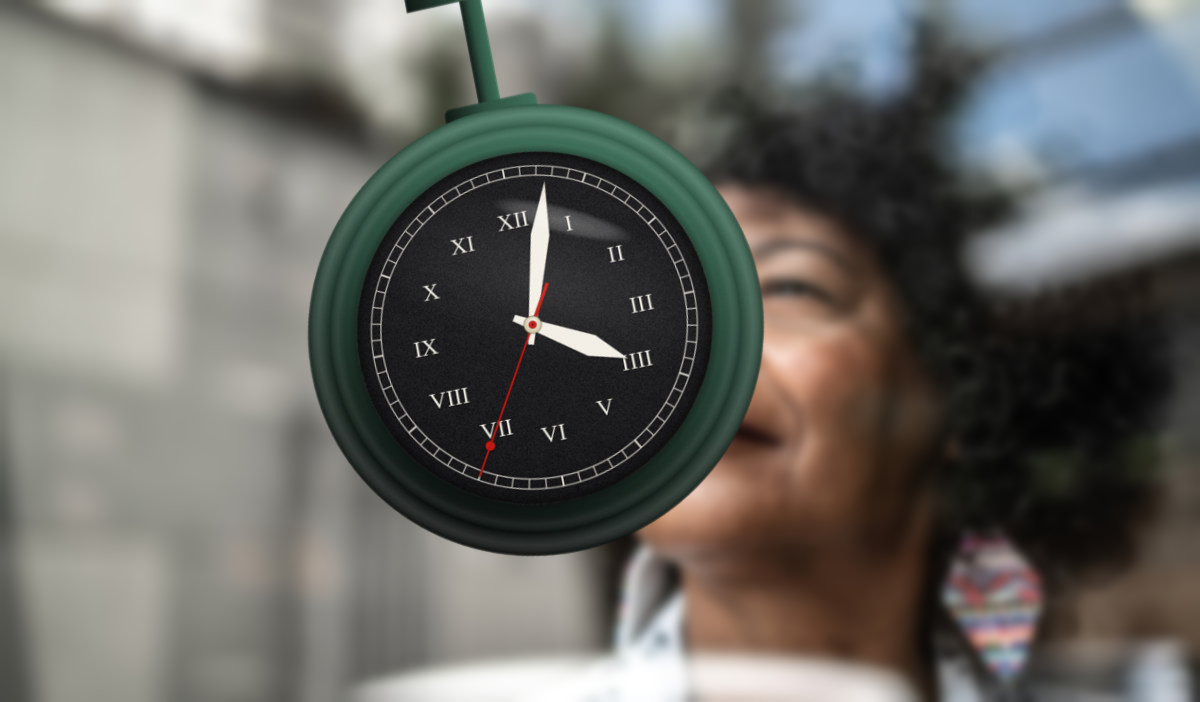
4h02m35s
